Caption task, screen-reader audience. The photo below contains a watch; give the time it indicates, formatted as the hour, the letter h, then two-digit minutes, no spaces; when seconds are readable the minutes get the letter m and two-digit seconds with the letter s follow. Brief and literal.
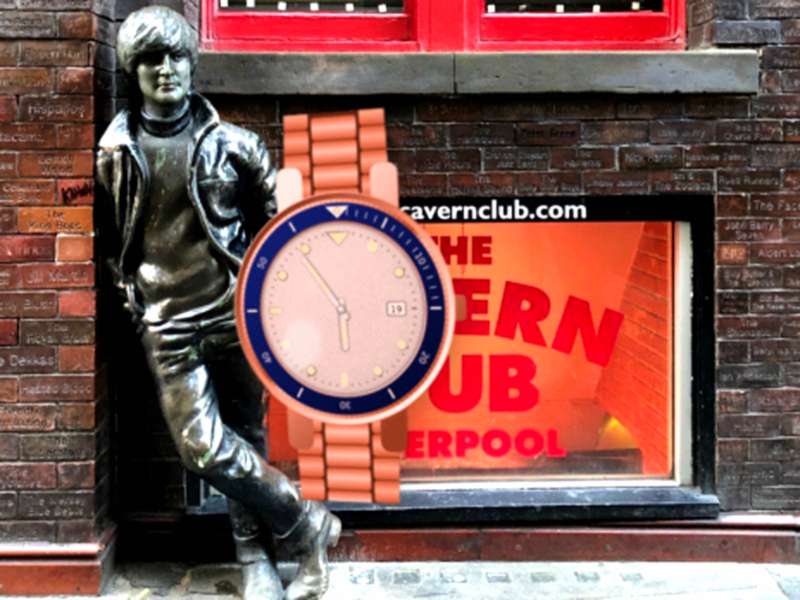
5h54
